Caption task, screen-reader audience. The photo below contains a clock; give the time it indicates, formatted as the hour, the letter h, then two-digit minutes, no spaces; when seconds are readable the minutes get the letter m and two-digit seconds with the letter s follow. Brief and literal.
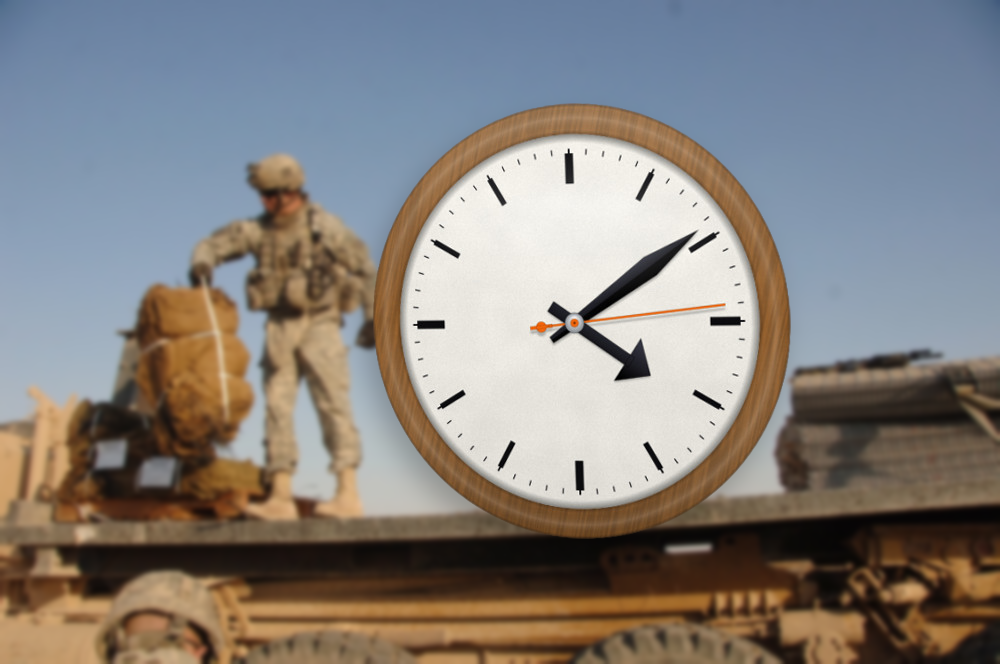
4h09m14s
